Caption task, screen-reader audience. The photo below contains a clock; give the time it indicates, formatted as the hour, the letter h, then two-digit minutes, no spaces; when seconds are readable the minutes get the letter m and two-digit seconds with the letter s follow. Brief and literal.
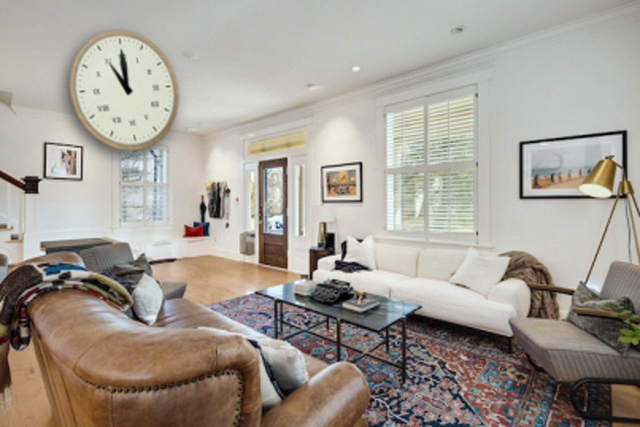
11h00
